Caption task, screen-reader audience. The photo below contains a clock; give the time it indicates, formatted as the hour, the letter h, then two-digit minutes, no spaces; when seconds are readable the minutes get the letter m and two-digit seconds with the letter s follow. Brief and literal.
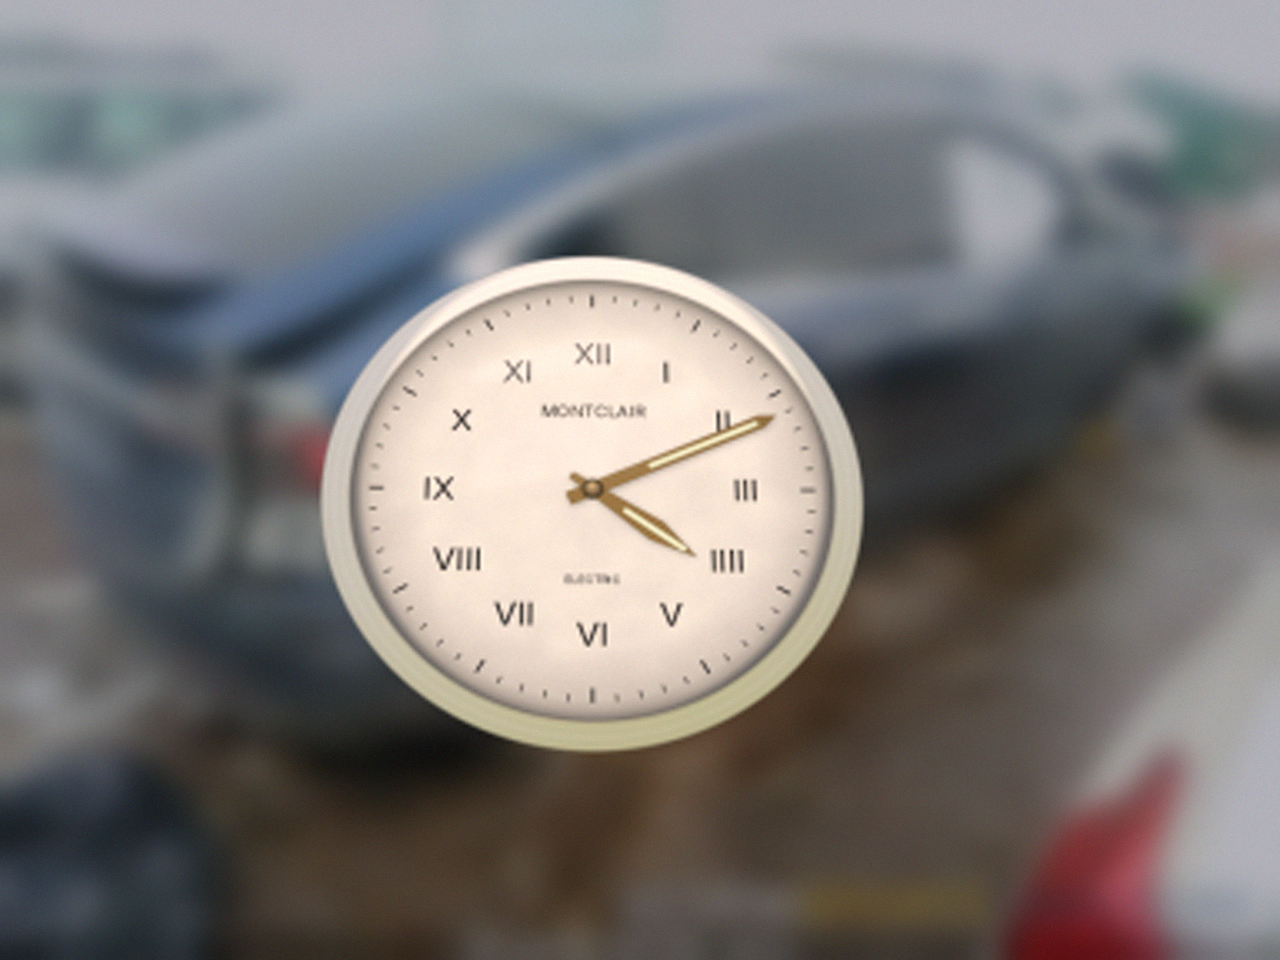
4h11
